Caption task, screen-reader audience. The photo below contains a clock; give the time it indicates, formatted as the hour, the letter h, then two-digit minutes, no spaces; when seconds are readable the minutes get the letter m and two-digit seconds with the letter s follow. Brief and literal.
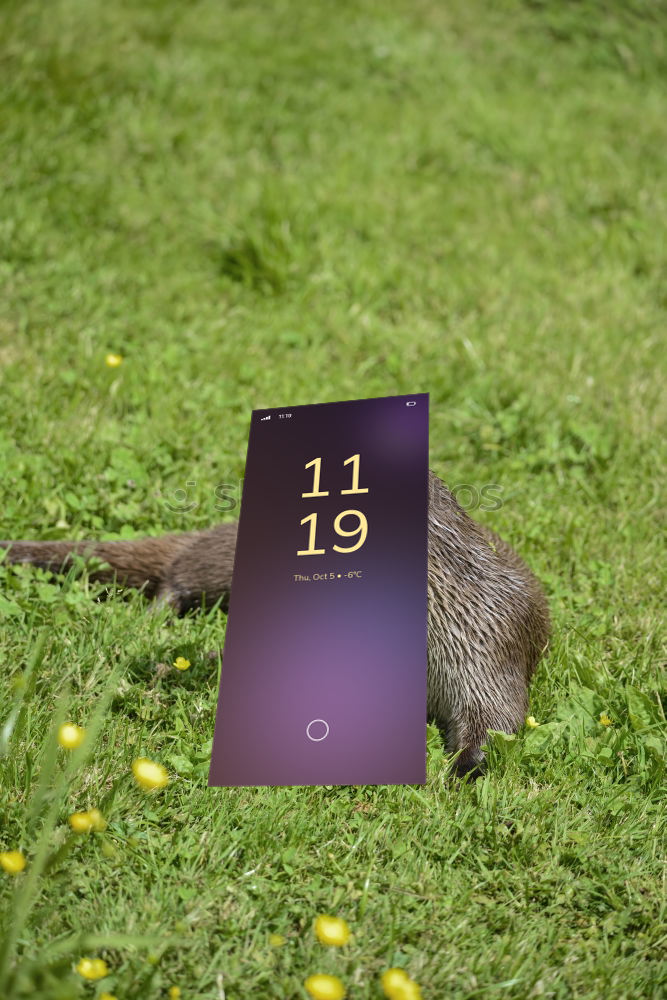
11h19
